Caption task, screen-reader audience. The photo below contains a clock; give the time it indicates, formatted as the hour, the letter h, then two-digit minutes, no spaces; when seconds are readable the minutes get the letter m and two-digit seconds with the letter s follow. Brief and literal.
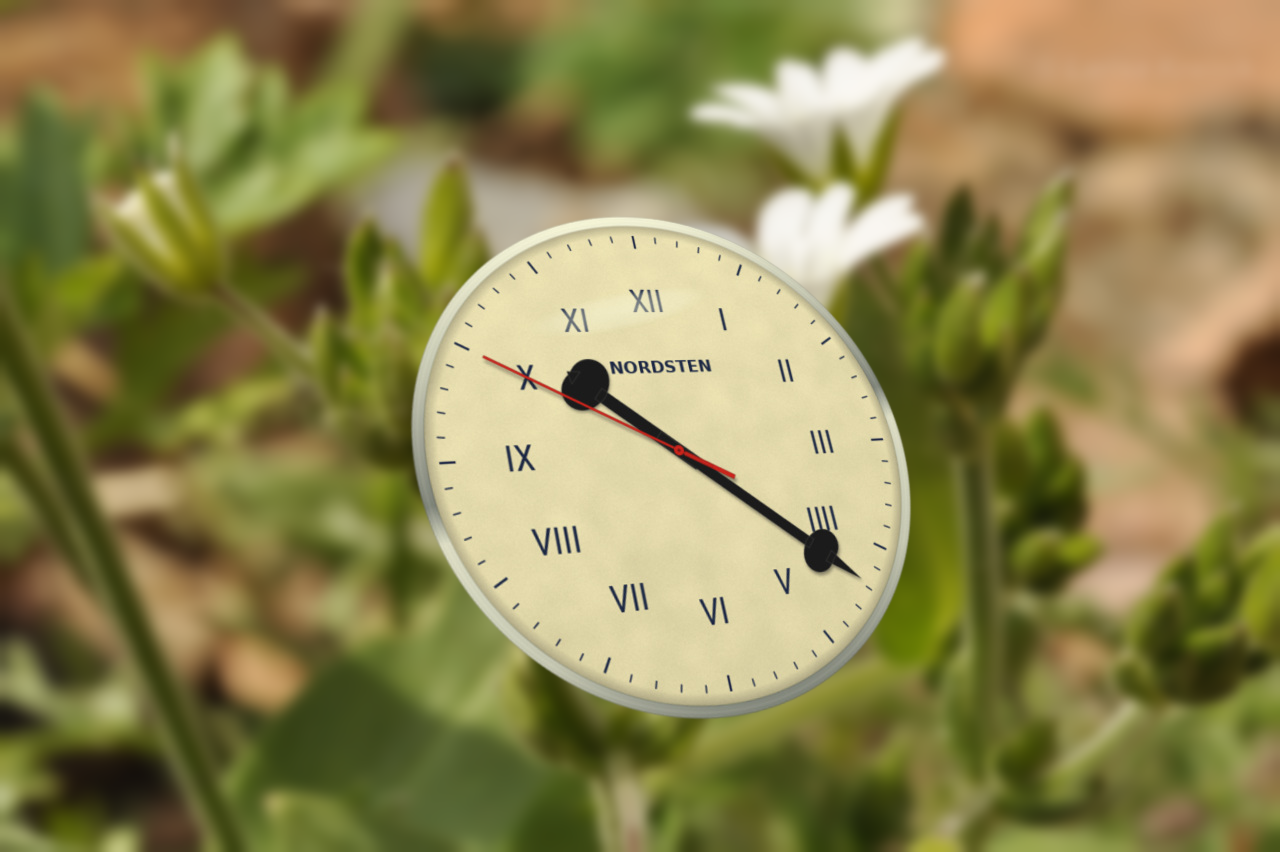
10h21m50s
